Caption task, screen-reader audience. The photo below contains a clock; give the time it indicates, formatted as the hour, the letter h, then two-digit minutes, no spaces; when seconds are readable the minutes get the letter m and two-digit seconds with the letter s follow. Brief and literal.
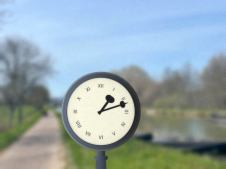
1h12
